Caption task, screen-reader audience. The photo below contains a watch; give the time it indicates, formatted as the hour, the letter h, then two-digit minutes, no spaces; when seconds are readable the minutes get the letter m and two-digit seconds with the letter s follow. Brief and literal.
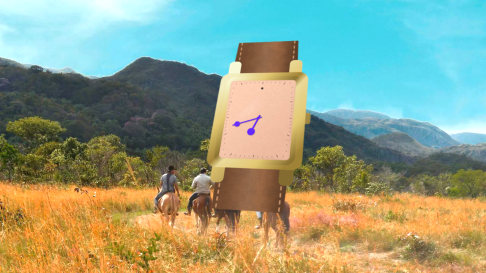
6h42
